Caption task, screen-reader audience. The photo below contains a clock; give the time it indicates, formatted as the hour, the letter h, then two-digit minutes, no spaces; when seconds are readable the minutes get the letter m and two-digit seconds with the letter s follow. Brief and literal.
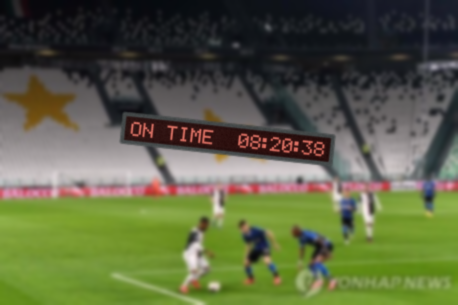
8h20m38s
